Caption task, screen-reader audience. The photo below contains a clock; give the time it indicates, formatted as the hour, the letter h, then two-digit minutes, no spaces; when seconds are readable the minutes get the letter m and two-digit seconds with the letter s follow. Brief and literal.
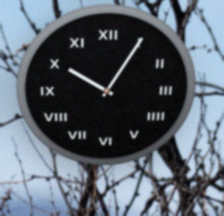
10h05
